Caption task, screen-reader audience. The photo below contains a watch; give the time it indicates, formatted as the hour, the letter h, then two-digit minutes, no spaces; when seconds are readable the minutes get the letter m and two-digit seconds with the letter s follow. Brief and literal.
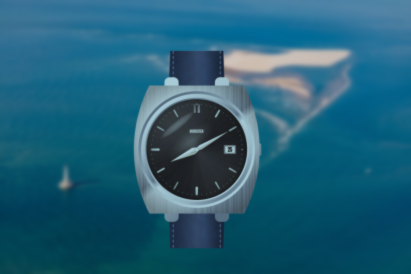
8h10
